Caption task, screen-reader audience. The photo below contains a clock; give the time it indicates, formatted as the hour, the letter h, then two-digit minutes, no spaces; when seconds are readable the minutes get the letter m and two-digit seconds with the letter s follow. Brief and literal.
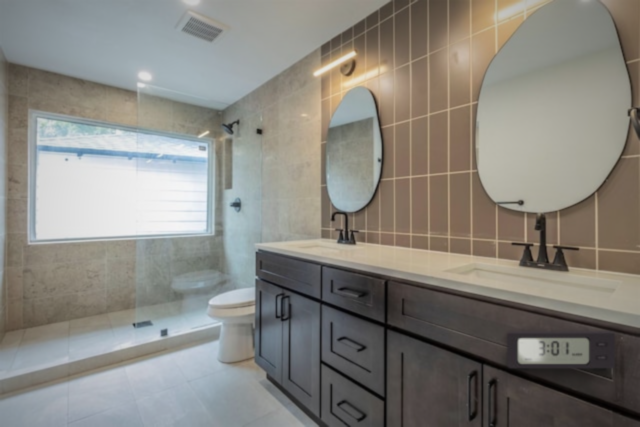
3h01
